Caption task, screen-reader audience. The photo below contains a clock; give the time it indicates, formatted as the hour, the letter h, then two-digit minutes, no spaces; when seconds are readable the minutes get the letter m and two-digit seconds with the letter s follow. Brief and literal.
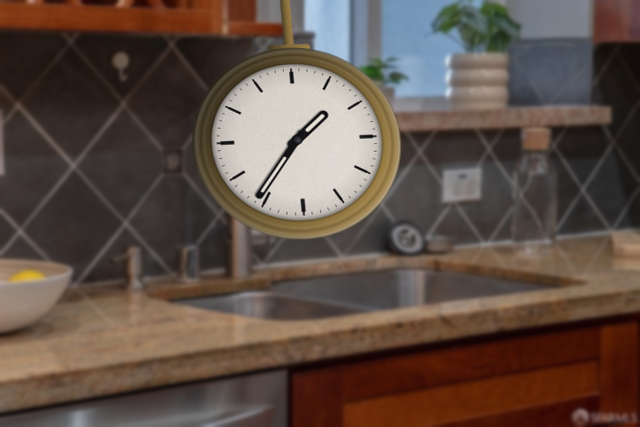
1h36
